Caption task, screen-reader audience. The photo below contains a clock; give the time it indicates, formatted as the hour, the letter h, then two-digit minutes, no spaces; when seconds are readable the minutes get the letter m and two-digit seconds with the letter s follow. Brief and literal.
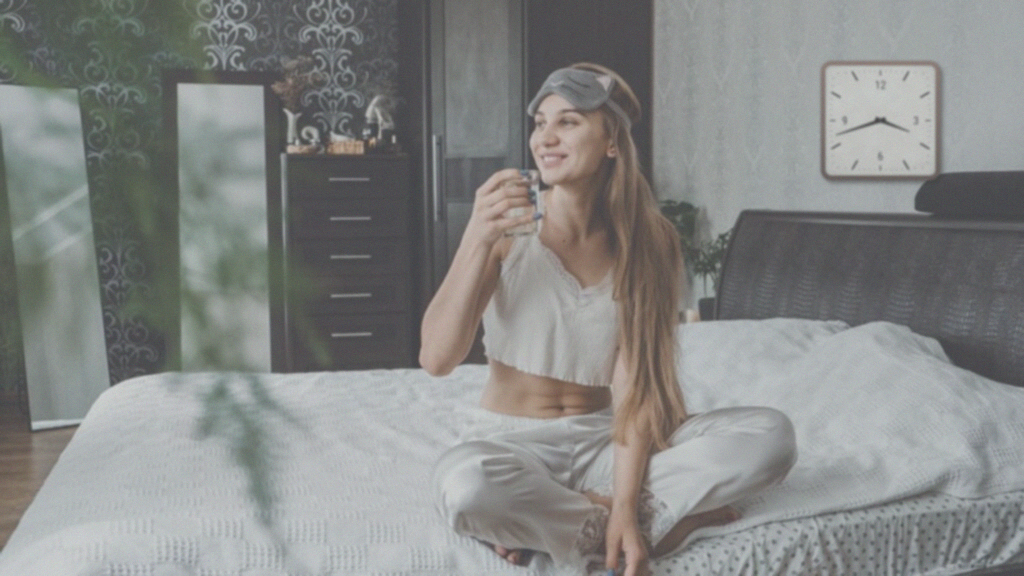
3h42
